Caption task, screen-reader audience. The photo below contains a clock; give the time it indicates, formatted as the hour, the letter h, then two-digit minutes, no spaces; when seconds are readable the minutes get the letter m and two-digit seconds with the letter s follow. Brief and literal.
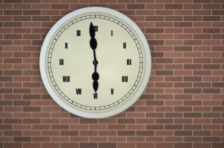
5h59
